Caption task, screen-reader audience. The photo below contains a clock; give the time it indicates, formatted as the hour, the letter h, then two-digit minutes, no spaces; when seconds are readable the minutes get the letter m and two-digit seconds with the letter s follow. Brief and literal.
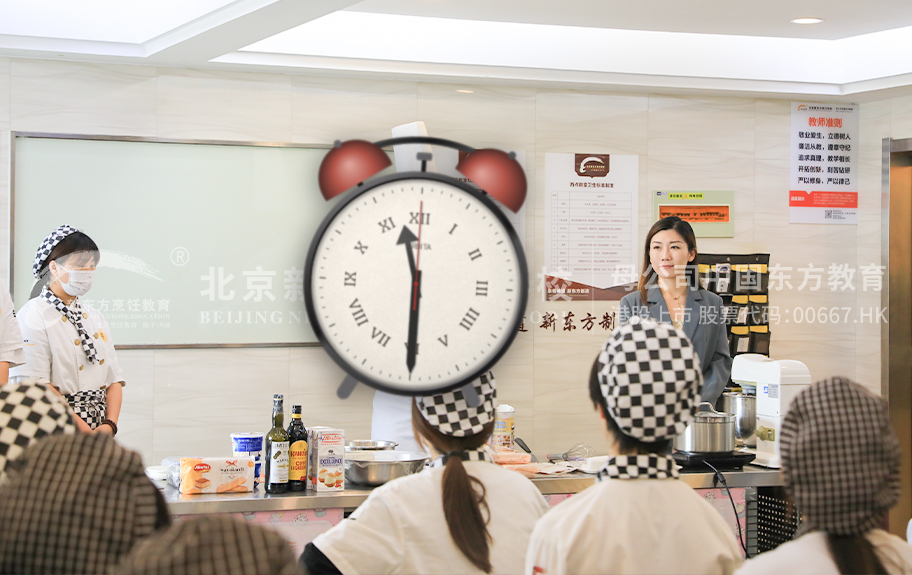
11h30m00s
